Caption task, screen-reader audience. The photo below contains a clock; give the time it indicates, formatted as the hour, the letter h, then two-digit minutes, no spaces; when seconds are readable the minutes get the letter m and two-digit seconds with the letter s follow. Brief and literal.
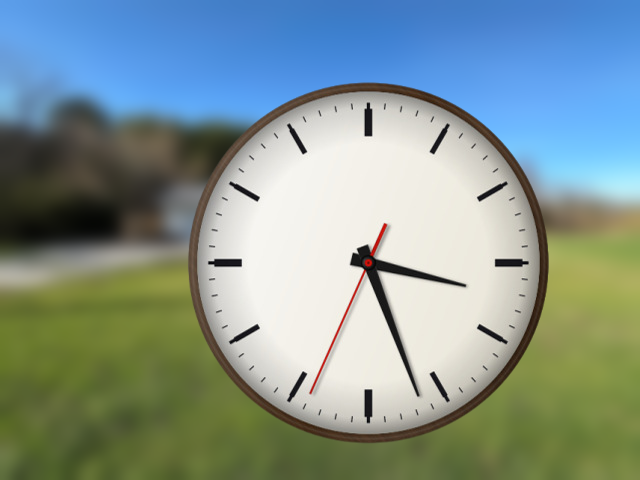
3h26m34s
